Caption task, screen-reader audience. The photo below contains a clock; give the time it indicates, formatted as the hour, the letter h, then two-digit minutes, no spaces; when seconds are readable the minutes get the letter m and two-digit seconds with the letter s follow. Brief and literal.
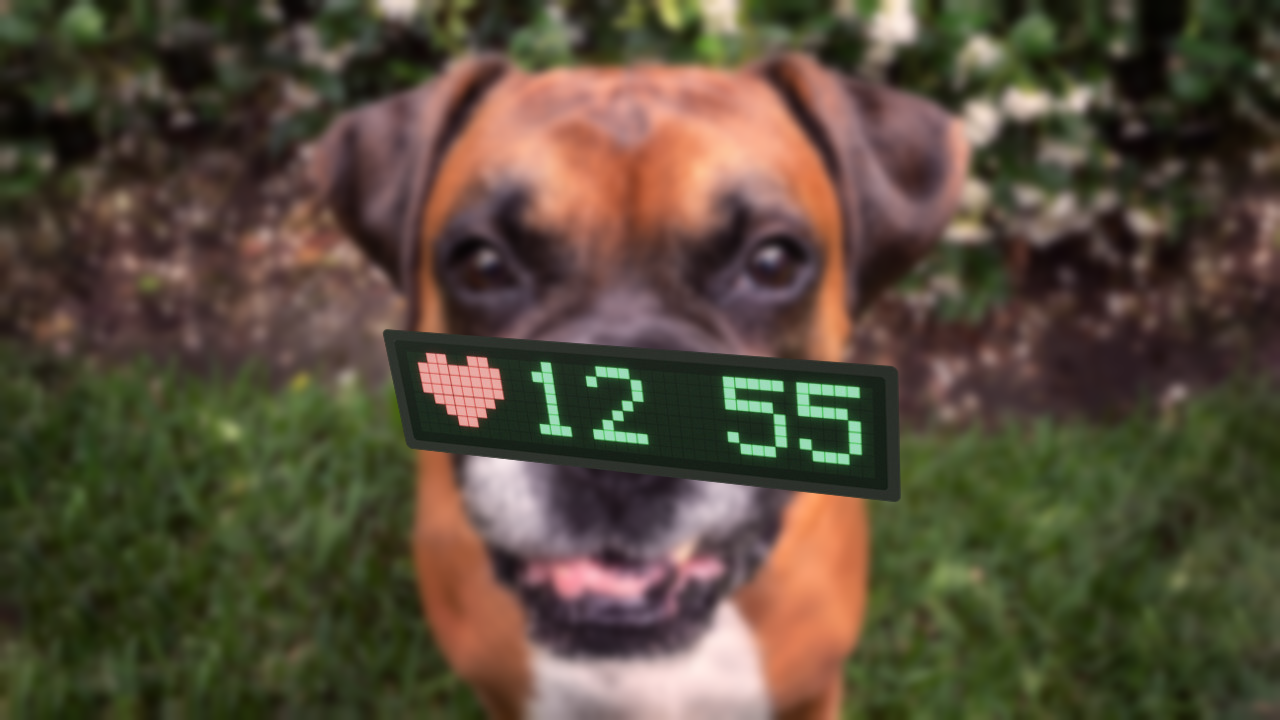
12h55
